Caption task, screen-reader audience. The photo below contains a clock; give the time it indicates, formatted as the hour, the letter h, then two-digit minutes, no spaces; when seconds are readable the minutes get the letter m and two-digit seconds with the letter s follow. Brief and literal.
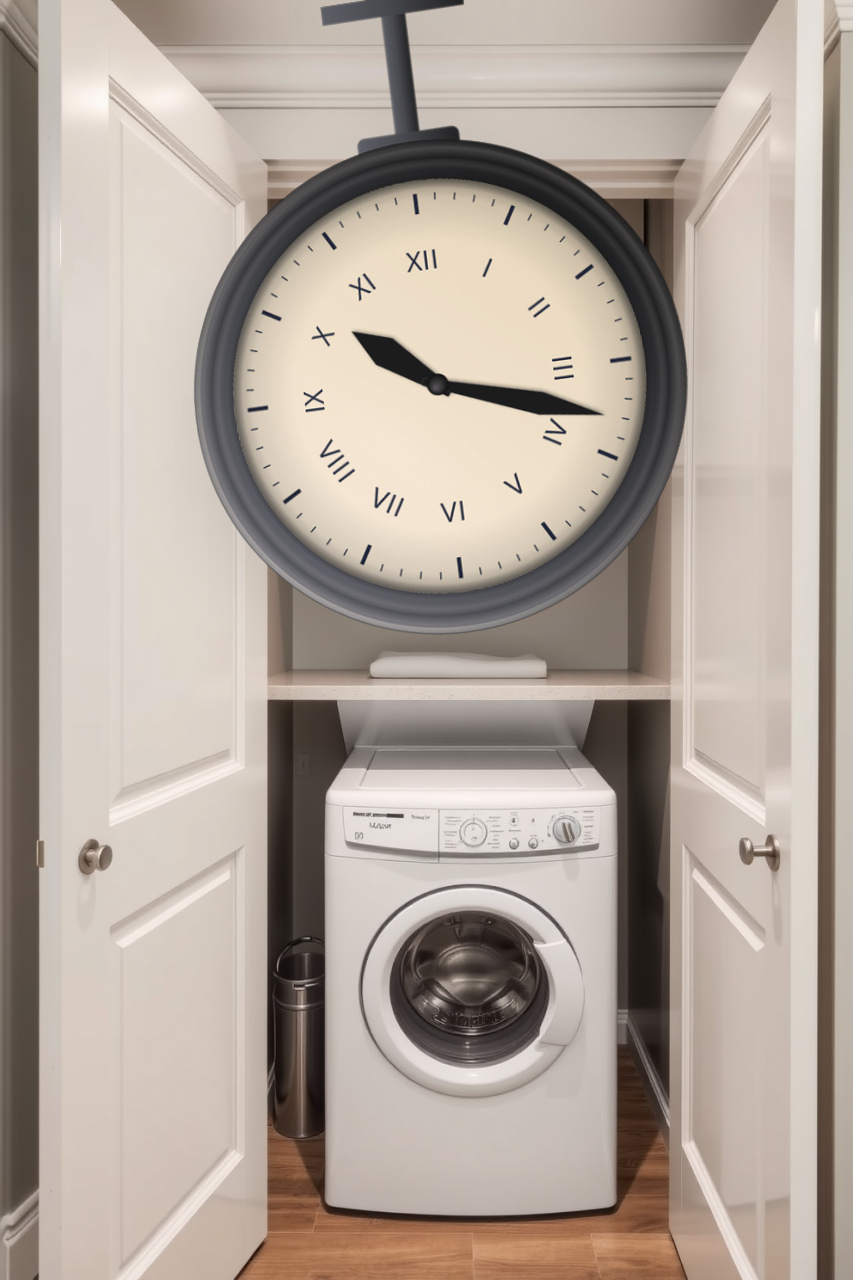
10h18
